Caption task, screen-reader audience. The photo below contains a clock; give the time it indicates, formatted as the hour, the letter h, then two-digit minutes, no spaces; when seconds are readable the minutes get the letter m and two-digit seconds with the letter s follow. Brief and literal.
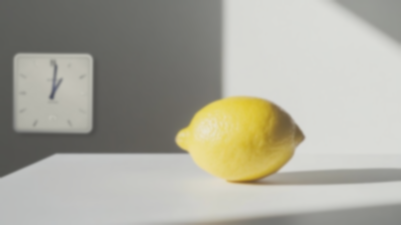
1h01
